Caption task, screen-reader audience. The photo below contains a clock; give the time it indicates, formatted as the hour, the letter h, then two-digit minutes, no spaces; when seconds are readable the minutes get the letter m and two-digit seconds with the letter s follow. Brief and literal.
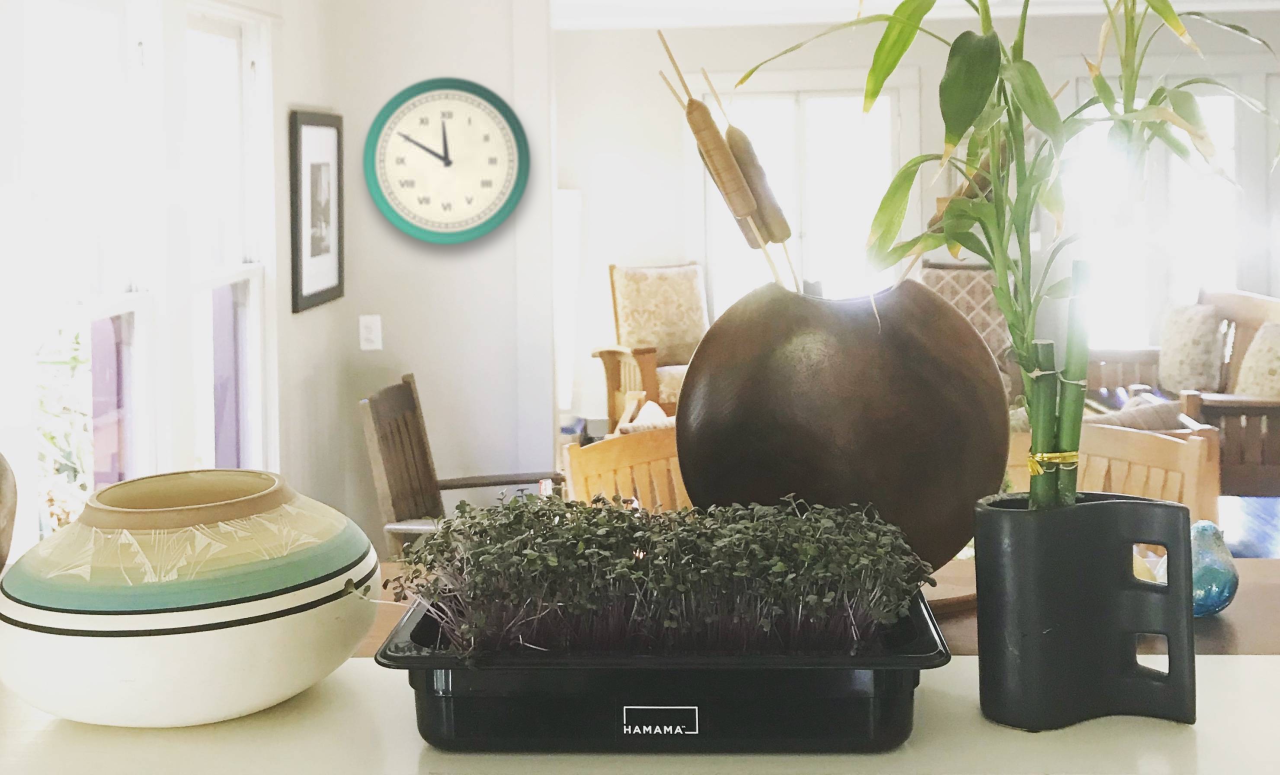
11h50
